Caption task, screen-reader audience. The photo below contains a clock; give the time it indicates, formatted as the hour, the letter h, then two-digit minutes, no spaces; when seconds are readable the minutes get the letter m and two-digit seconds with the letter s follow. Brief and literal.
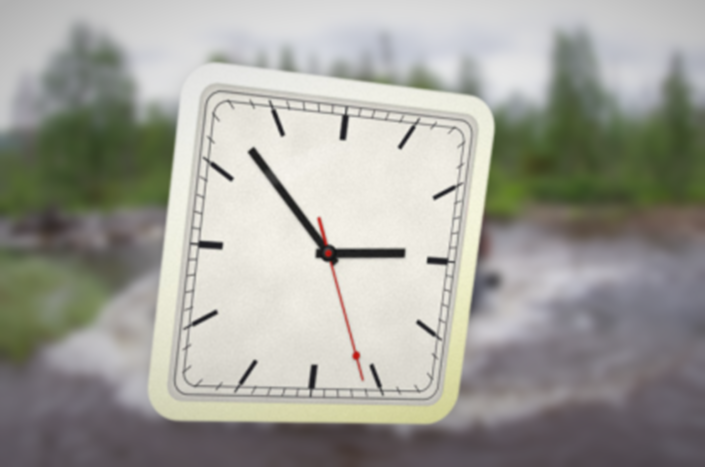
2h52m26s
